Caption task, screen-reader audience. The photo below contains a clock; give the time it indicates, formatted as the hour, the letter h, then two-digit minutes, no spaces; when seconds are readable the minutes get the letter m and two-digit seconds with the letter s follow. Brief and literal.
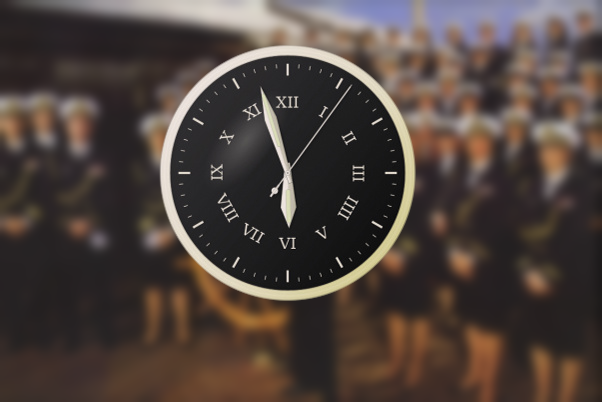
5h57m06s
